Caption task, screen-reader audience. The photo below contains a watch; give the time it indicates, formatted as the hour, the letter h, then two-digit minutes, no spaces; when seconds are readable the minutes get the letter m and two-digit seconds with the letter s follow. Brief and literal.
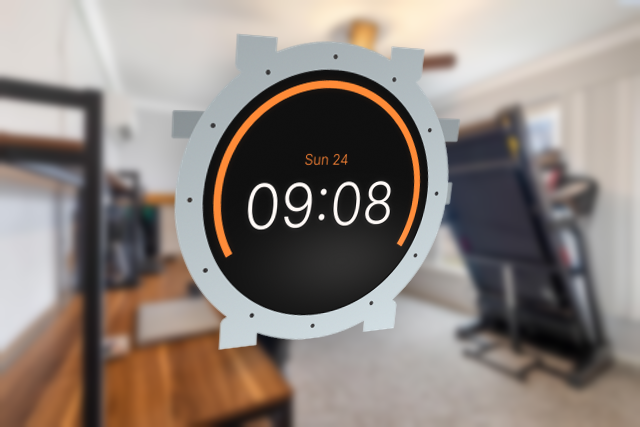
9h08
